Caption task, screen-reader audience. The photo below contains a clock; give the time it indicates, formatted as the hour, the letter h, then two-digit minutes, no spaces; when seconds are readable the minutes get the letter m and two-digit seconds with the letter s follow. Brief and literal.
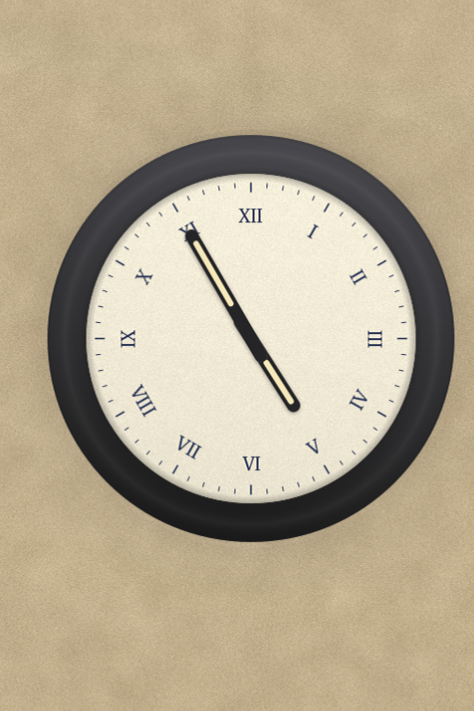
4h55
